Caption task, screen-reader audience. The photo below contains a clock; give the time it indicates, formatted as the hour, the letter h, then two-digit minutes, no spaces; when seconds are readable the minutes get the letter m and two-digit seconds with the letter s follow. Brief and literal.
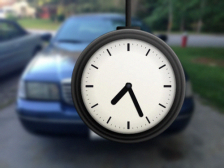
7h26
